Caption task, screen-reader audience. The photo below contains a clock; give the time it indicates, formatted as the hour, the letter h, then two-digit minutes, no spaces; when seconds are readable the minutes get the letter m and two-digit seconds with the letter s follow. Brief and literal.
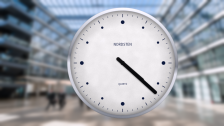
4h22
